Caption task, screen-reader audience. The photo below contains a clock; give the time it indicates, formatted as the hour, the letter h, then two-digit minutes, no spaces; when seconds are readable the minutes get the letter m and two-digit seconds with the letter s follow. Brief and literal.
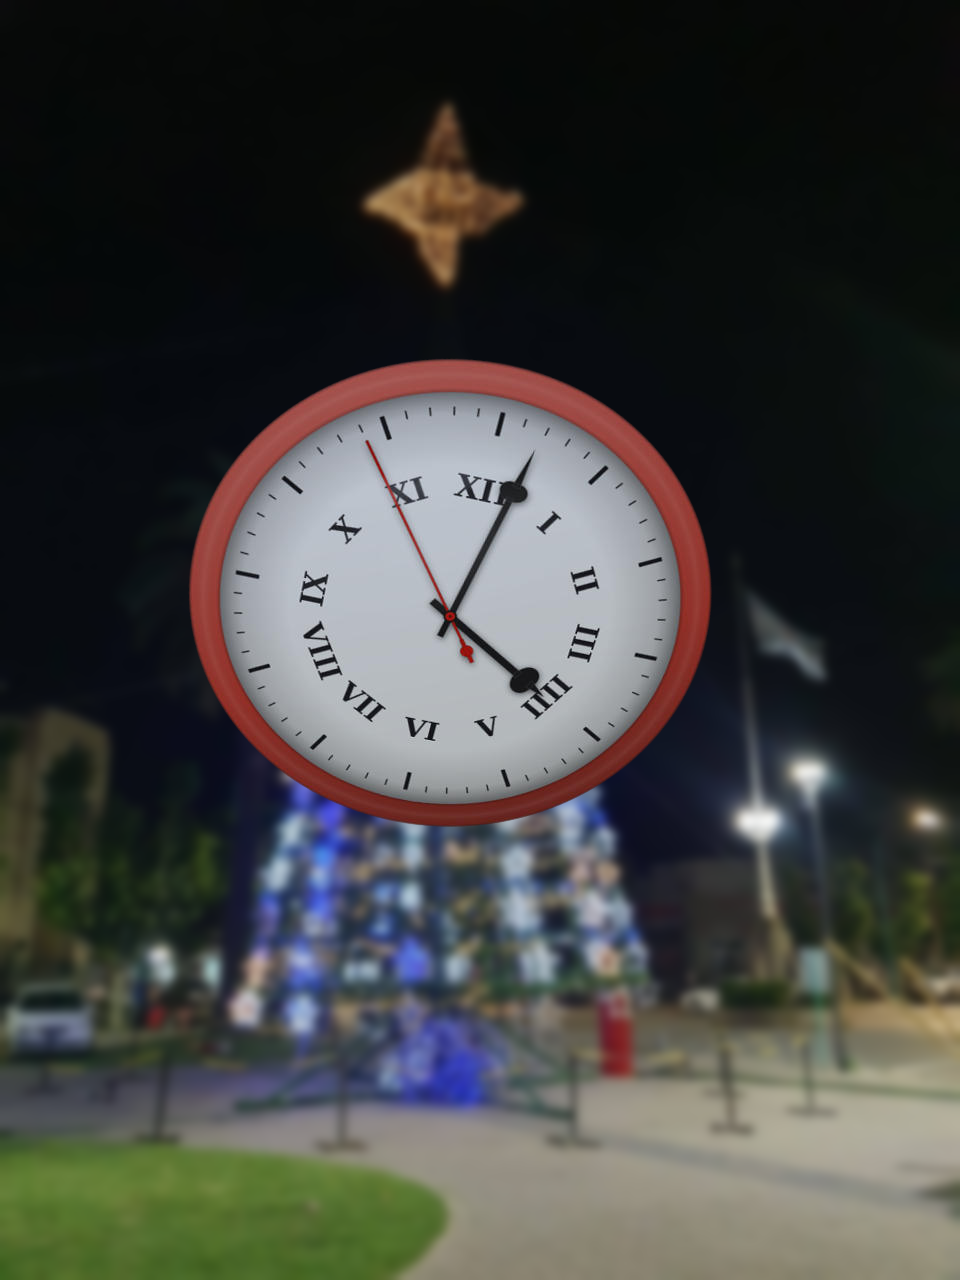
4h01m54s
